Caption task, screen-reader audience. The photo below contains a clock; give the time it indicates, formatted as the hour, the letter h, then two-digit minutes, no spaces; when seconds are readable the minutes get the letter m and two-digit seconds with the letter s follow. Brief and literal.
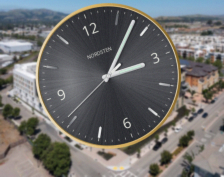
3h07m41s
